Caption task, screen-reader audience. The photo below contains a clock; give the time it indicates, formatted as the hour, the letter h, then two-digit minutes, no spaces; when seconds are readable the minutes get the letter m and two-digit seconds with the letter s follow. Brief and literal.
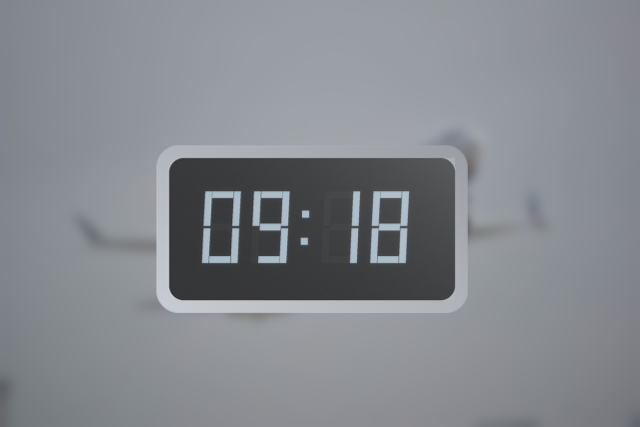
9h18
